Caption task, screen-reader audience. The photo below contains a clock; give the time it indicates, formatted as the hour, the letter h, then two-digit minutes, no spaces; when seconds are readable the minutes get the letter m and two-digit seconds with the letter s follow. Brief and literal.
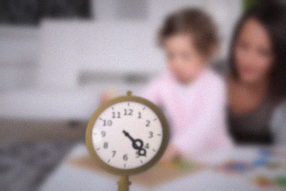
4h23
